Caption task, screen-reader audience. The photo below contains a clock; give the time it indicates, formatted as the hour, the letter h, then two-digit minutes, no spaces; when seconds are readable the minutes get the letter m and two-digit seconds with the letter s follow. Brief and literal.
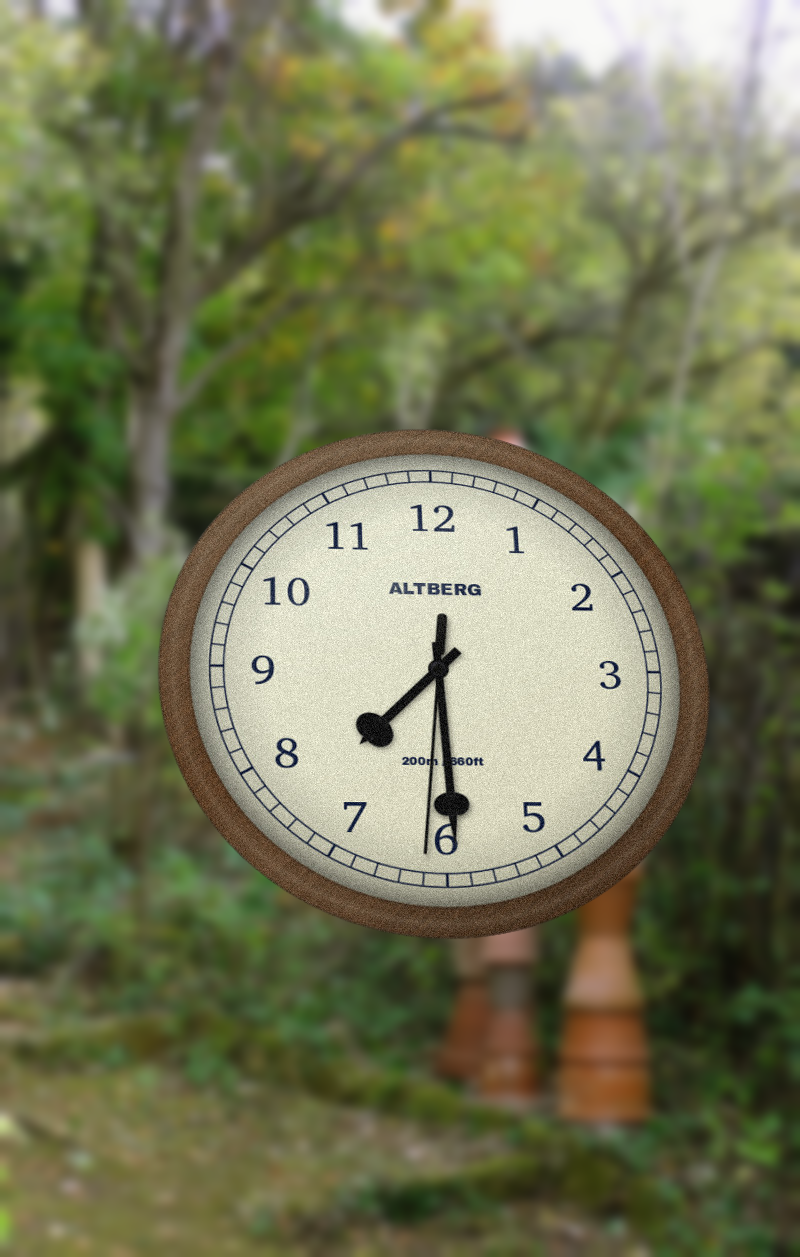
7h29m31s
